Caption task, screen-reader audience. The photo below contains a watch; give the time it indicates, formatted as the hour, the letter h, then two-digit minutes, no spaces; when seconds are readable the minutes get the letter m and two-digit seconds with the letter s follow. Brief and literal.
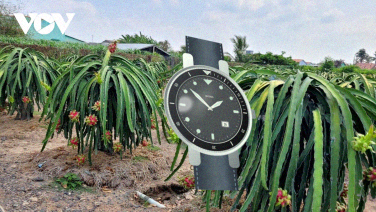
1h52
